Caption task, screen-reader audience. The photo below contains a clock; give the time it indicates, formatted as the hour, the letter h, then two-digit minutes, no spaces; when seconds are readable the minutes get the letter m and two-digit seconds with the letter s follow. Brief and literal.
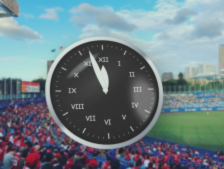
11h57
